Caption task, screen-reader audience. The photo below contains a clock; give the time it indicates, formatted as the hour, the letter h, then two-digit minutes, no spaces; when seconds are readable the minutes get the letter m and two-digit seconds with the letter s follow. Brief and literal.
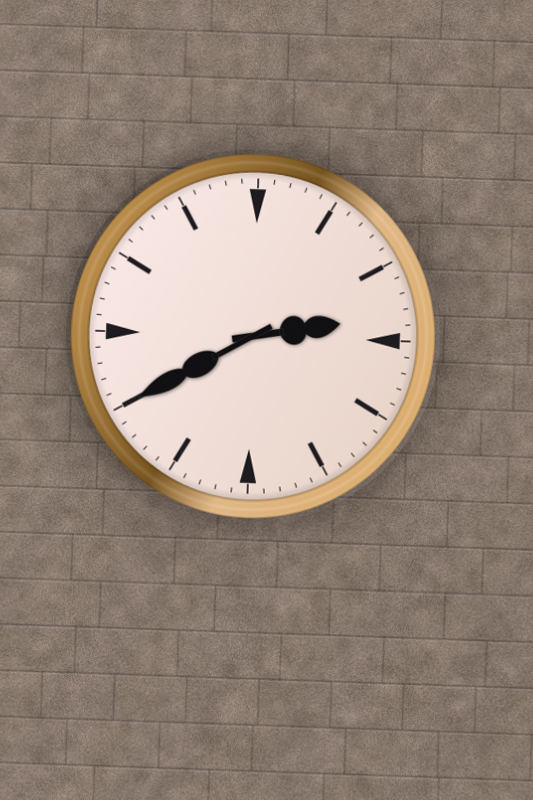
2h40
